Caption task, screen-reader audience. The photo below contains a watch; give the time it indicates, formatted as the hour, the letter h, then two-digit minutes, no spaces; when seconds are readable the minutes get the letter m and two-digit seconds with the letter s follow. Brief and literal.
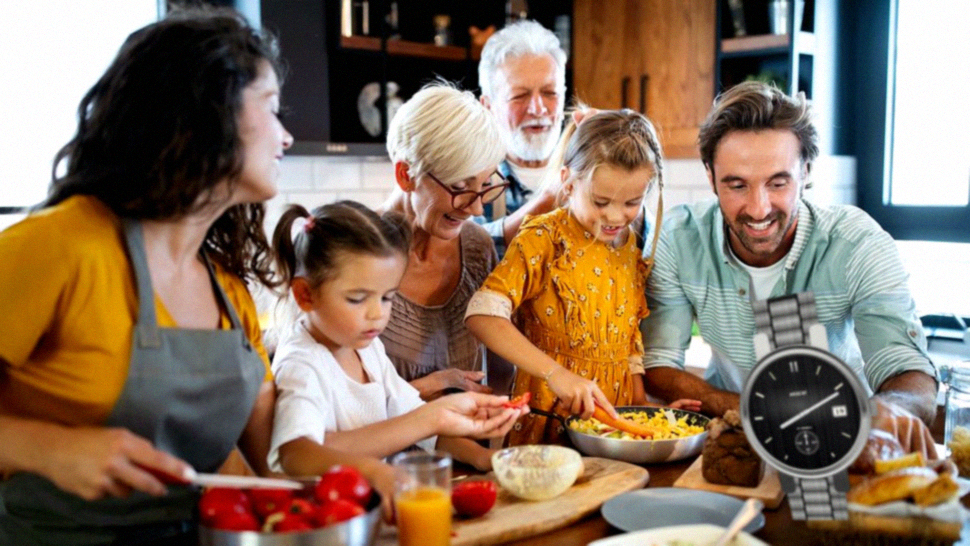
8h11
